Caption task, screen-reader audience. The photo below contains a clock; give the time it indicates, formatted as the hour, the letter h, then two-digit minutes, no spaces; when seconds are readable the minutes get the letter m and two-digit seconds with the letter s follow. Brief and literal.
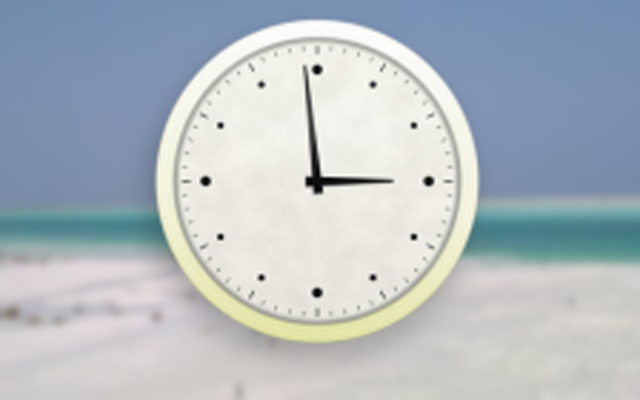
2h59
